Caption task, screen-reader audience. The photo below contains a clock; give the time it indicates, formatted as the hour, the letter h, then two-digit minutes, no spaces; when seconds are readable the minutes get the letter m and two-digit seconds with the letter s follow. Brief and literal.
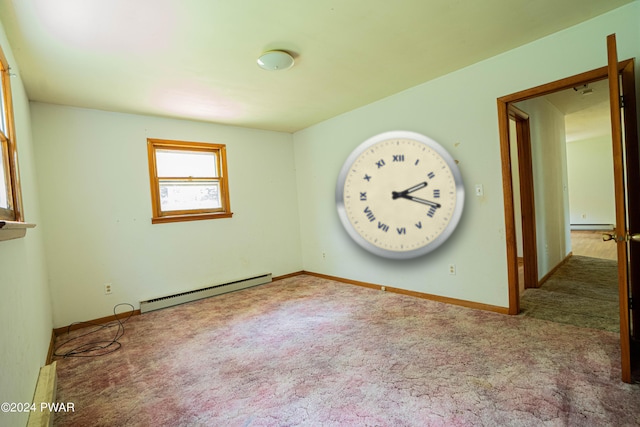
2h18
